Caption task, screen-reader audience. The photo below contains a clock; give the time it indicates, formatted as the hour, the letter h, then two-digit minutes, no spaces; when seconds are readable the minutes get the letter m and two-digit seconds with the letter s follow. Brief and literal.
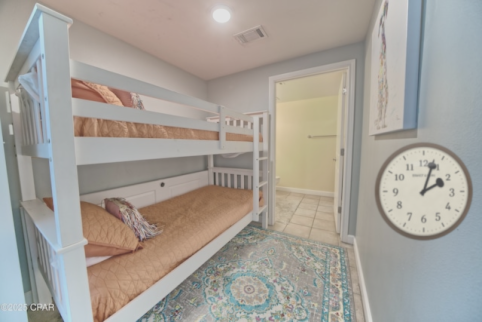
2h03
